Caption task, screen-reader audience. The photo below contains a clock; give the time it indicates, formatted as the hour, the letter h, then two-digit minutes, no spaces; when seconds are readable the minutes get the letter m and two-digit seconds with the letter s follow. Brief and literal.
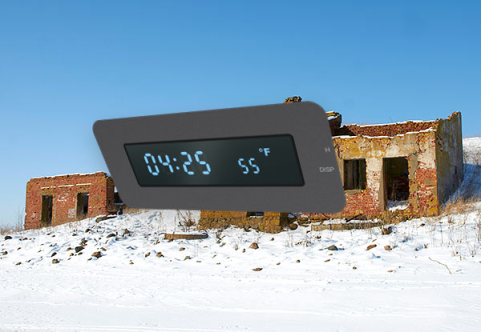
4h25
